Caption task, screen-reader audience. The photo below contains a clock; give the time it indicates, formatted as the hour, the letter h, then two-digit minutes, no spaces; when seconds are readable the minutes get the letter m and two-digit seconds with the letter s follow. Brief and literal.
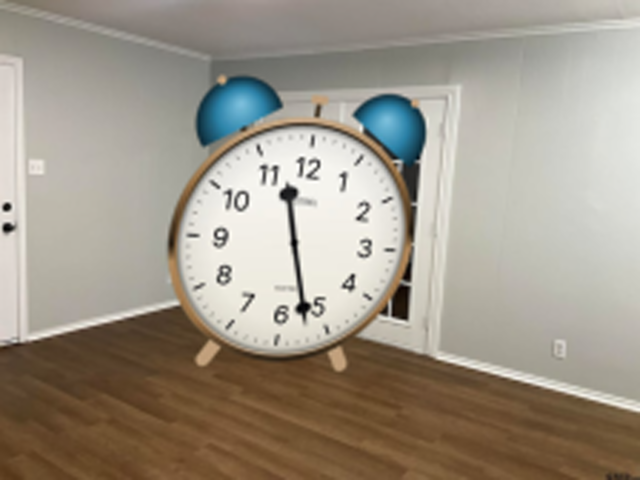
11h27
